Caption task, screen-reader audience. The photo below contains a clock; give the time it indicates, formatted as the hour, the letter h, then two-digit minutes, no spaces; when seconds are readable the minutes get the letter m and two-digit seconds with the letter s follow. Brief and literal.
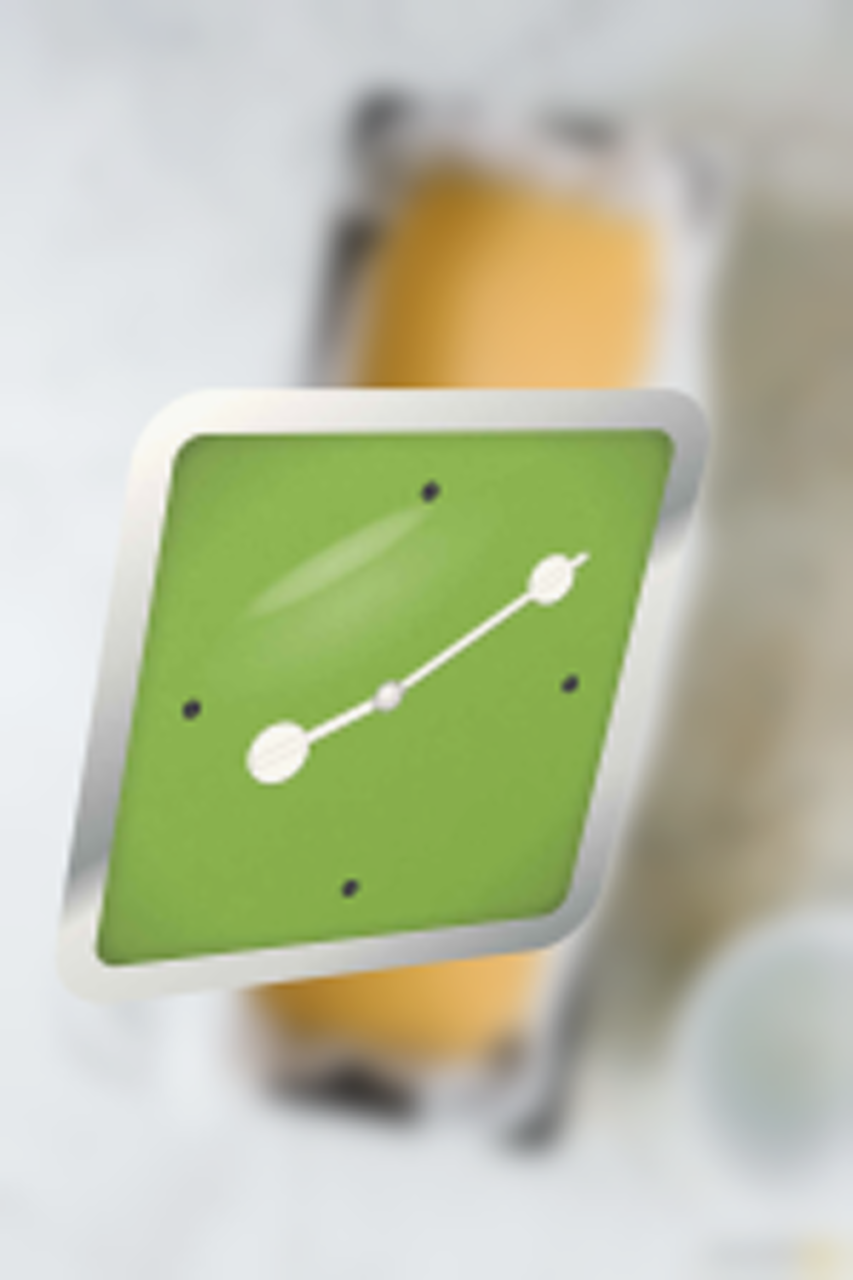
8h09
